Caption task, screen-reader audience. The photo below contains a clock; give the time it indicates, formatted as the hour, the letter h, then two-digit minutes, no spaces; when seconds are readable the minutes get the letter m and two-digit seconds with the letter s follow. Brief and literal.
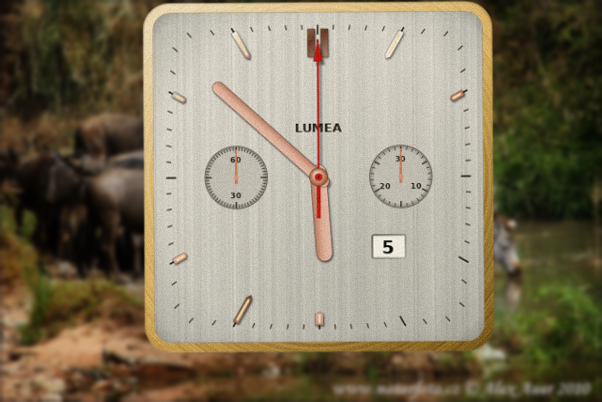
5h52
